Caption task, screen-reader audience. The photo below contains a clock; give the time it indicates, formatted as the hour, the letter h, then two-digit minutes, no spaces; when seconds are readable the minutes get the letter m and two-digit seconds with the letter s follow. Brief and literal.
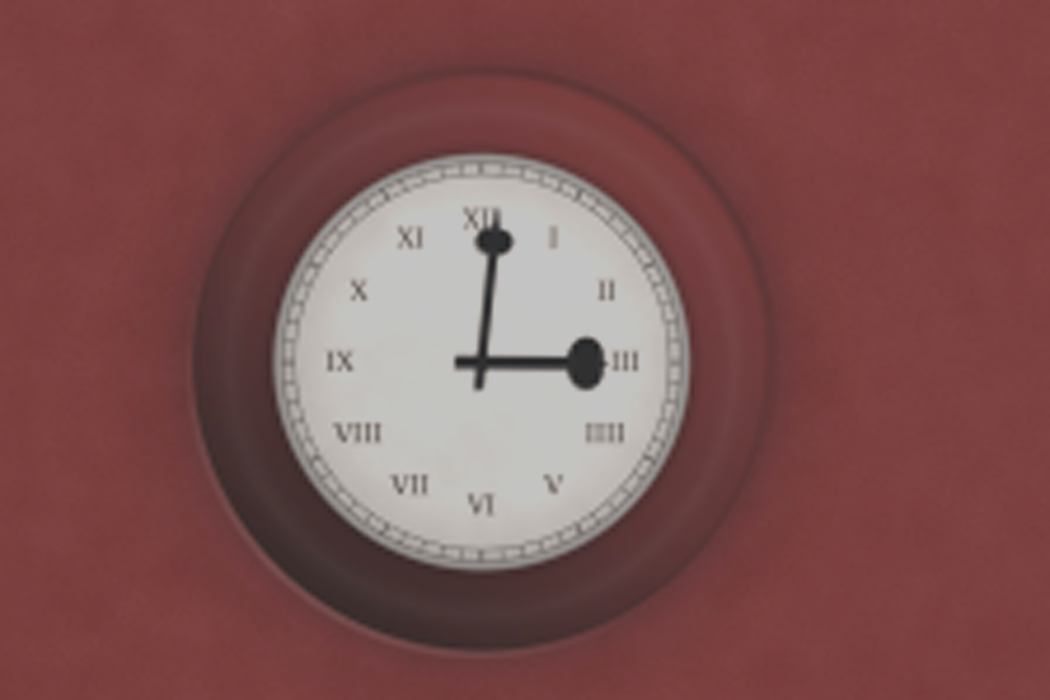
3h01
